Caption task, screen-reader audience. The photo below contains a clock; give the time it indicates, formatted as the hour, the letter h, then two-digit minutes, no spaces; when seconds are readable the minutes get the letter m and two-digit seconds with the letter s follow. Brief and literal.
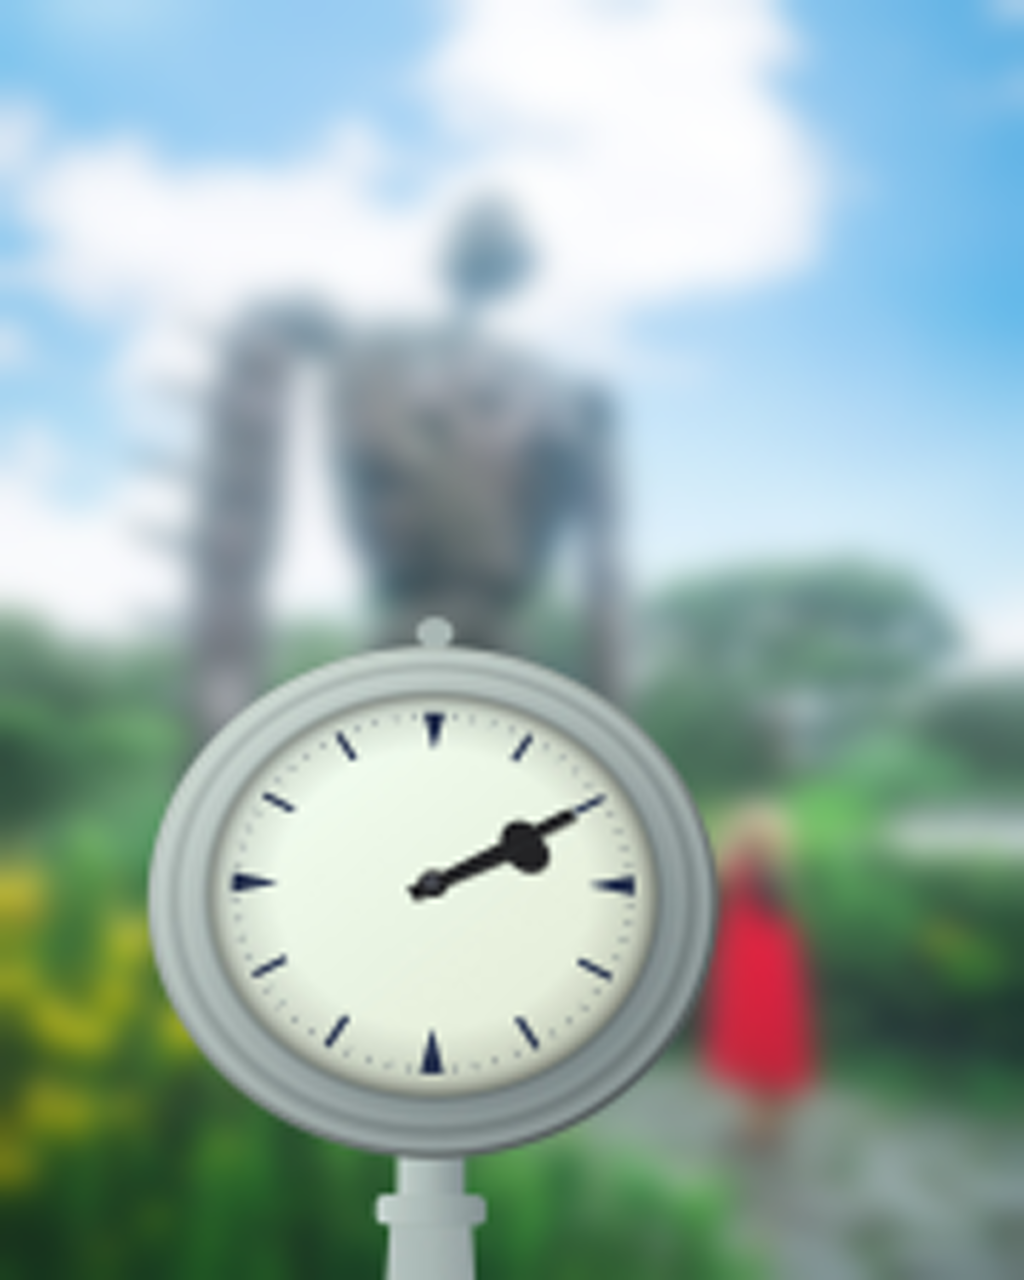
2h10
